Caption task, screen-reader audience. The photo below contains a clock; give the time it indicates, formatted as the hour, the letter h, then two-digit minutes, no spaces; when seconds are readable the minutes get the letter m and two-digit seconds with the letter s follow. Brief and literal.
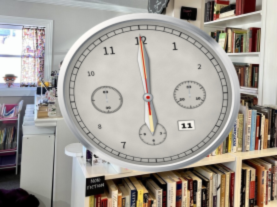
6h00
